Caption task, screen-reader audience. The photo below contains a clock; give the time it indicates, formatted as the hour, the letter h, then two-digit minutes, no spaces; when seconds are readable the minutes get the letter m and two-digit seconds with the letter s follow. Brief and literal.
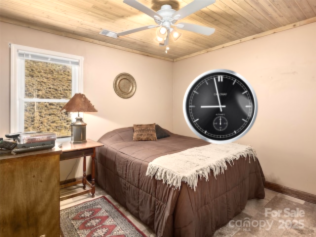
8h58
